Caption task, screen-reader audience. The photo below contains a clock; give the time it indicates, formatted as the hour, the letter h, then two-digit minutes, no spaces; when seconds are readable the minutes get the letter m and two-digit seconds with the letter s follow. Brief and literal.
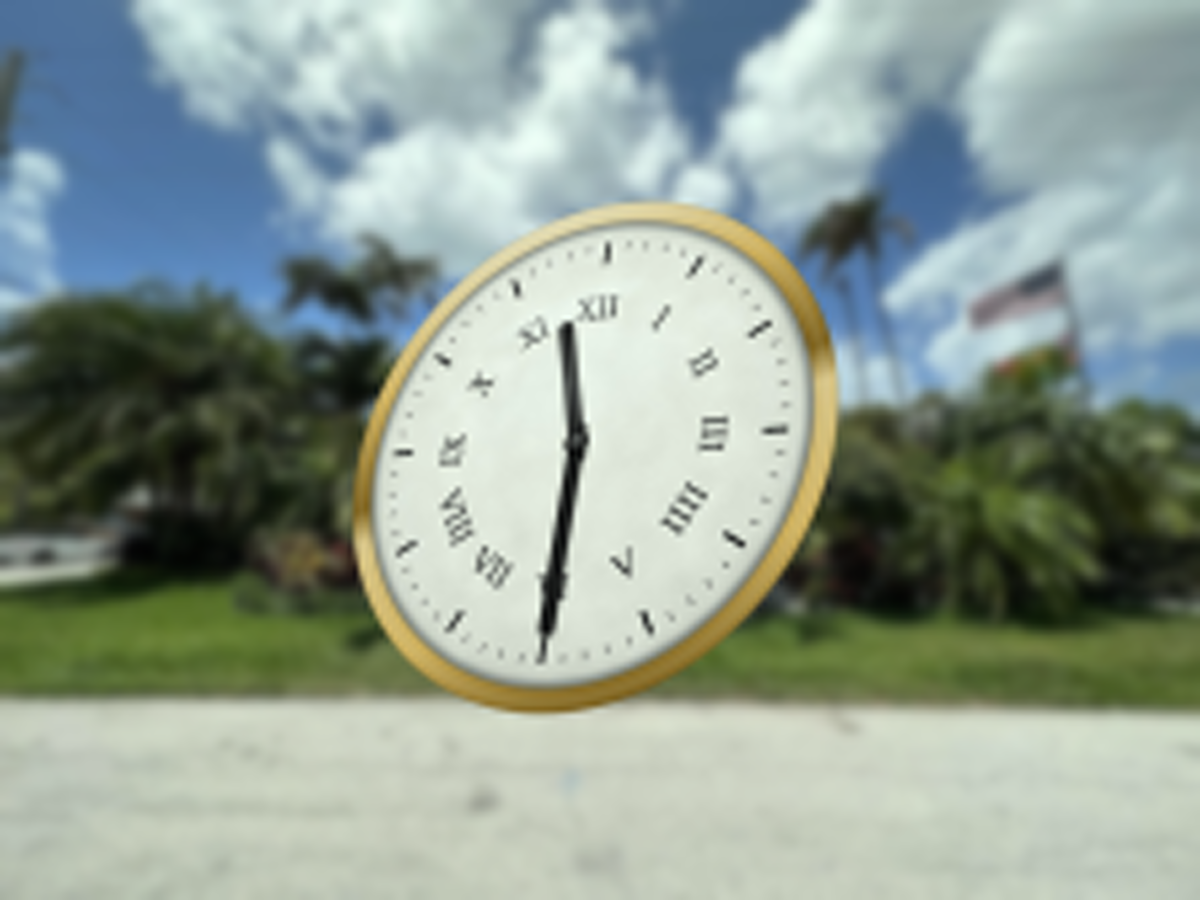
11h30
